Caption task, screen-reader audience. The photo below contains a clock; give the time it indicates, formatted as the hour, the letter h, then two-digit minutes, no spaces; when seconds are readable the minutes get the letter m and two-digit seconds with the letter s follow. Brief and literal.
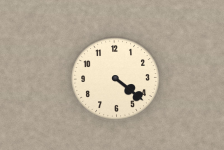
4h22
